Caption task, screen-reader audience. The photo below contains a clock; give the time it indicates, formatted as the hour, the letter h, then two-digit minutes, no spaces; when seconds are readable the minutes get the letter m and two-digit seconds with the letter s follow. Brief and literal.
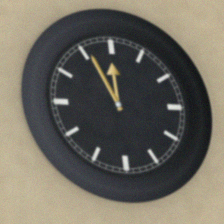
11h56
